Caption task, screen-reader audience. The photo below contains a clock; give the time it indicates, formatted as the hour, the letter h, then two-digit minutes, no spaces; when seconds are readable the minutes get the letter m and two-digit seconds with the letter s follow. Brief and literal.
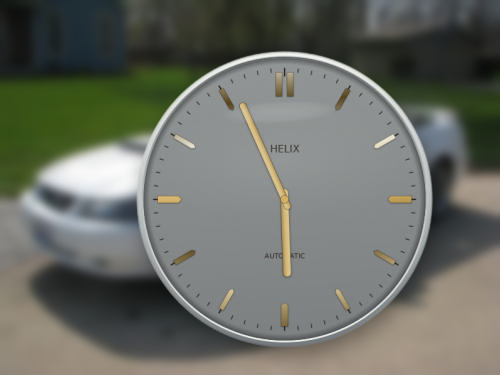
5h56
